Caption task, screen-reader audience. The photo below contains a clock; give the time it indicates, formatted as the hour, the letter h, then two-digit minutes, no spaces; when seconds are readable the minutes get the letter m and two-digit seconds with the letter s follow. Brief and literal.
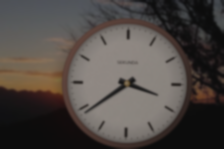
3h39
